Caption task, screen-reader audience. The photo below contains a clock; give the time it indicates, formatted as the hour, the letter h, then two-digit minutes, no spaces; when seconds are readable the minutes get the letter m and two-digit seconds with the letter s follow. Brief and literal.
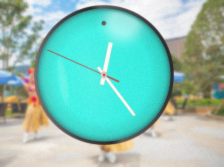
12h23m49s
